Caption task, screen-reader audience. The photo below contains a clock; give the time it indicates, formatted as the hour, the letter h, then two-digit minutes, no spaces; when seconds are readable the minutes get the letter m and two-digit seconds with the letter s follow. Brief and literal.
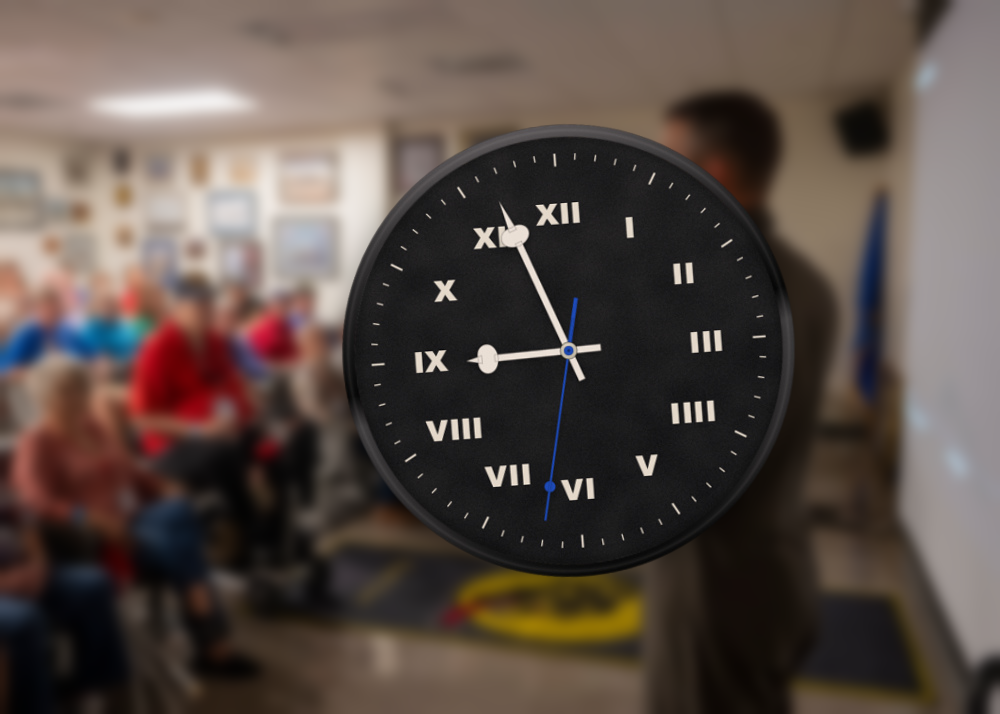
8h56m32s
